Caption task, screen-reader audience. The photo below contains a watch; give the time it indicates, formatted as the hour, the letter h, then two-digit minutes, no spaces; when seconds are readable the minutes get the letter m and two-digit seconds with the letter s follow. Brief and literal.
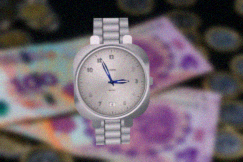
2h56
